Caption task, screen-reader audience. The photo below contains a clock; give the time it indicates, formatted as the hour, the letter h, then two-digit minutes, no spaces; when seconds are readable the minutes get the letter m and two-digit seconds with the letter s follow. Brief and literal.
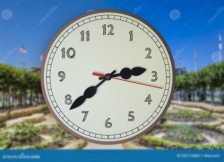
2h38m17s
